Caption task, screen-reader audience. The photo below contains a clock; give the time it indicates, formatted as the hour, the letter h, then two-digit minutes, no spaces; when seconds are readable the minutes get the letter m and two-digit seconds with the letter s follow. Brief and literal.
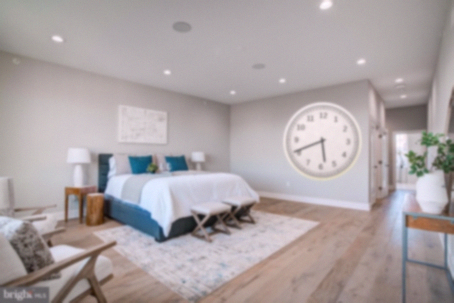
5h41
